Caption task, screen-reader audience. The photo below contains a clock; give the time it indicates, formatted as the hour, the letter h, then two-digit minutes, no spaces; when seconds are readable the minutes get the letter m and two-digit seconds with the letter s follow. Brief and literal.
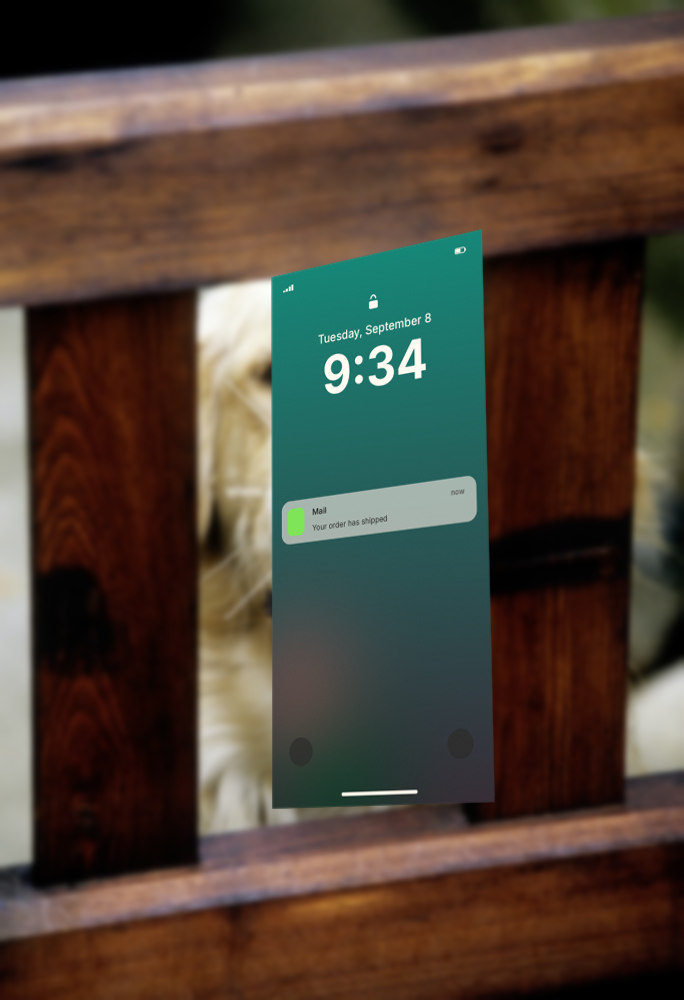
9h34
